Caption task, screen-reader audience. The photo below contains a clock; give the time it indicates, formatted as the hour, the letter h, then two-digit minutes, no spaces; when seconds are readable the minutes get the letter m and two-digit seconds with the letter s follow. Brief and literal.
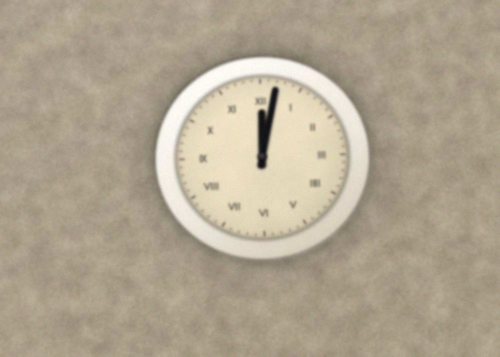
12h02
